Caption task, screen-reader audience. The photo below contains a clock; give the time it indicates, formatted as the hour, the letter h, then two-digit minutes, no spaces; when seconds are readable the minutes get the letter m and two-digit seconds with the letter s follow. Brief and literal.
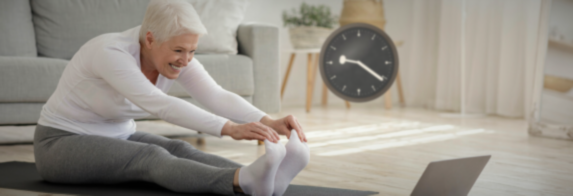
9h21
